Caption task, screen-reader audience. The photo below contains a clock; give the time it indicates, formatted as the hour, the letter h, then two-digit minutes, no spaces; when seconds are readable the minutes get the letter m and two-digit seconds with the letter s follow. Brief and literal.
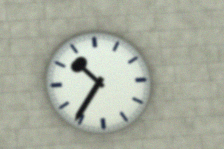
10h36
